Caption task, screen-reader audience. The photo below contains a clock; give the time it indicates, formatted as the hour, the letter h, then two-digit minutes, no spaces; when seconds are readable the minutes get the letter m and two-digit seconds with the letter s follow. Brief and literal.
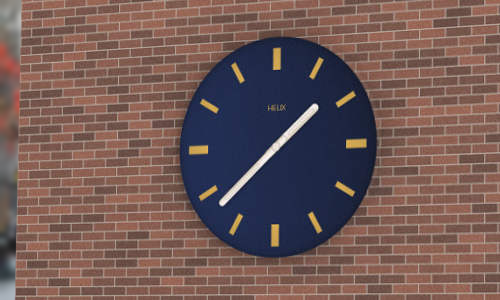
1h38
